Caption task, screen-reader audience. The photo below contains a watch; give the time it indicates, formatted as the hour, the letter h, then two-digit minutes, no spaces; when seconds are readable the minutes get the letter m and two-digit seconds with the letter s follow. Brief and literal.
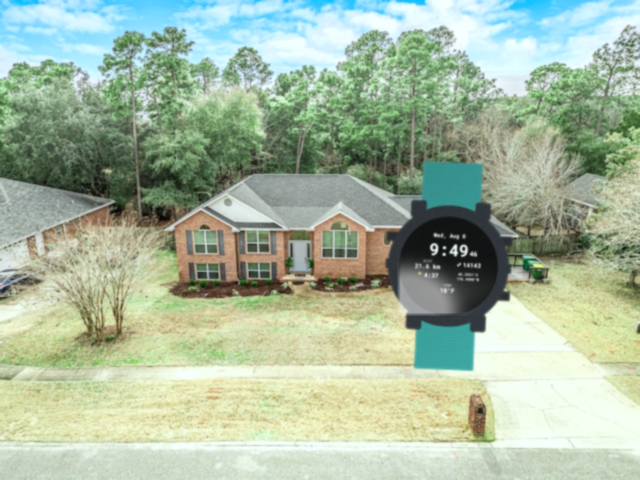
9h49
